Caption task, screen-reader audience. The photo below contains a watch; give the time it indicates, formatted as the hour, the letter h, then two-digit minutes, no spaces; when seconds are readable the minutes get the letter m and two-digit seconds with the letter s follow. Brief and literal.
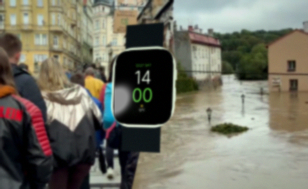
14h00
